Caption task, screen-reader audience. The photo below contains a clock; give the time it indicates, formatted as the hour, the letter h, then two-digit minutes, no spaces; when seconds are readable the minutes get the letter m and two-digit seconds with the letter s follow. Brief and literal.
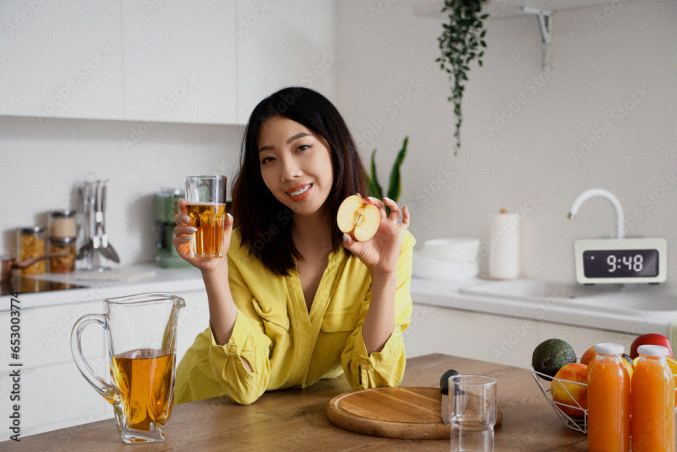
9h48
